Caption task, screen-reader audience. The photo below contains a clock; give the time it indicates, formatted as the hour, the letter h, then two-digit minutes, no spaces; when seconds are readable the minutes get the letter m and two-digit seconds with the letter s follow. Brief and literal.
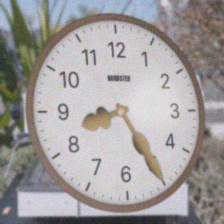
8h25
